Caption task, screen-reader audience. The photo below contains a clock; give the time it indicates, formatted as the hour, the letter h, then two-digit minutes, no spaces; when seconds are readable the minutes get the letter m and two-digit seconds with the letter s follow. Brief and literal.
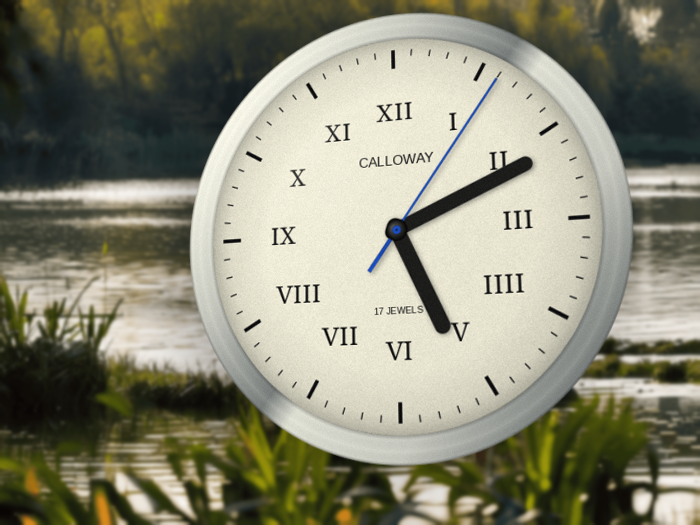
5h11m06s
